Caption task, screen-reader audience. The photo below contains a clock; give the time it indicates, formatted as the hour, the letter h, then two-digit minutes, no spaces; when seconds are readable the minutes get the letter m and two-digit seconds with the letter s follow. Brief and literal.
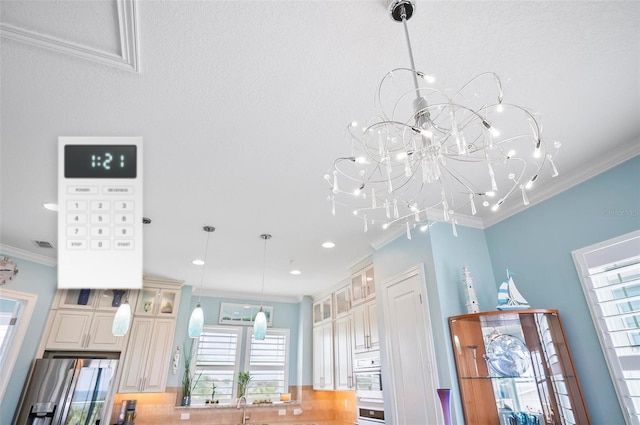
1h21
